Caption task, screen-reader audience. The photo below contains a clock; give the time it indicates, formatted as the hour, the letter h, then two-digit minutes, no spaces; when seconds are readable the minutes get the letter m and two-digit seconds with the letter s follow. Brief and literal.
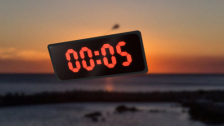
0h05
